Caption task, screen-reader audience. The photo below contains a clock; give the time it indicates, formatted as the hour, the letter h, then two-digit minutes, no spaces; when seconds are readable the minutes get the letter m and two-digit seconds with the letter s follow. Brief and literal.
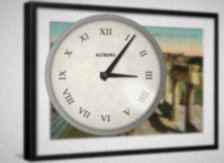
3h06
